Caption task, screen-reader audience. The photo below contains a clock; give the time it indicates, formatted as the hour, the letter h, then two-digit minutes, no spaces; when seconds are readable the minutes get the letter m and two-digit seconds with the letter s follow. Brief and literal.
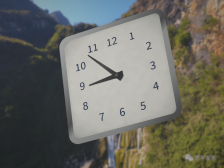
8h53
